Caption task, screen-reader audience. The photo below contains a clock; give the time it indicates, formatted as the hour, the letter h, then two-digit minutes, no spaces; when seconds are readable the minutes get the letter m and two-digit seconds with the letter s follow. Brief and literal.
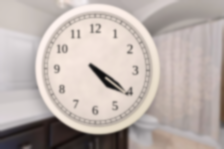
4h21
